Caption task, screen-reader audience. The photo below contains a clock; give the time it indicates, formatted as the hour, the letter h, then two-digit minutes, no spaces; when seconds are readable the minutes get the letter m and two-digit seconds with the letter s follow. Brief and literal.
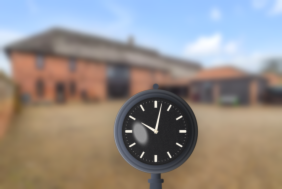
10h02
